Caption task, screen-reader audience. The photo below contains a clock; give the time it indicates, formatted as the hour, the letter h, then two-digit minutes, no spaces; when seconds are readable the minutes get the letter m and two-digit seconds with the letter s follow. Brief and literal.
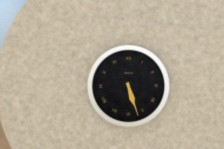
5h27
